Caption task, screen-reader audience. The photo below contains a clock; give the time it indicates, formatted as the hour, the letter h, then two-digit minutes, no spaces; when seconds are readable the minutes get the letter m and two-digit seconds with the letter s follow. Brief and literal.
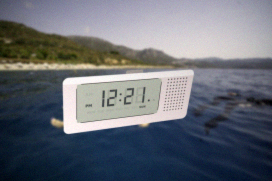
12h21
